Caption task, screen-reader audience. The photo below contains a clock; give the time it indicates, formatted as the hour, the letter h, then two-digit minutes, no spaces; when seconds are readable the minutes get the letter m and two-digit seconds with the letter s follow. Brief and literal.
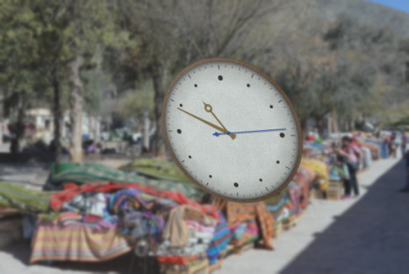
10h49m14s
